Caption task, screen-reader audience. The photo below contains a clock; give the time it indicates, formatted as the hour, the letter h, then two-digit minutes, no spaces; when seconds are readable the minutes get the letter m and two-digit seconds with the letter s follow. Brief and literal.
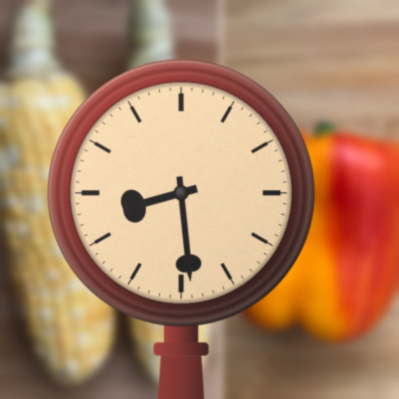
8h29
